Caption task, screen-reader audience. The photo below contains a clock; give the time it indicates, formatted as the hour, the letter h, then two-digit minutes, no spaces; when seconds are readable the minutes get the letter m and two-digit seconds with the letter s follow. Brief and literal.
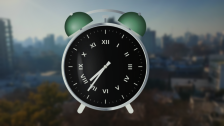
7h36
